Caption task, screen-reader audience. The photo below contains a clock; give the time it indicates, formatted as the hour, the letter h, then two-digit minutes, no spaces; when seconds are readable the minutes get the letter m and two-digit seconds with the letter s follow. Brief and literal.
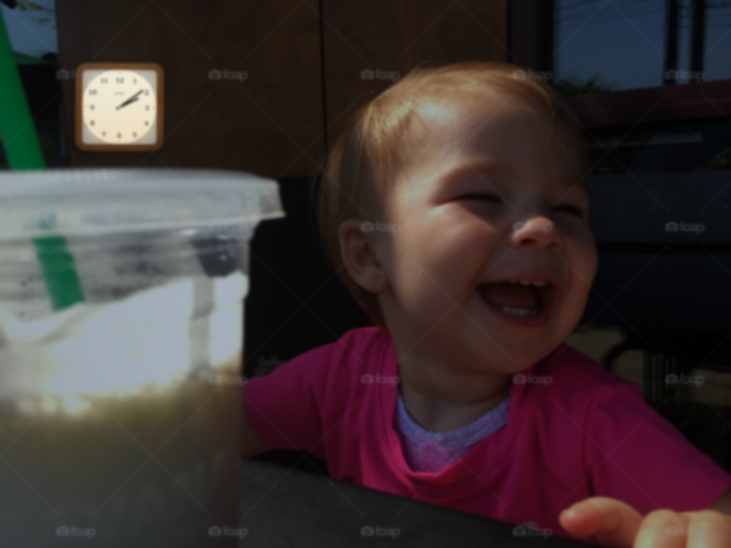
2h09
